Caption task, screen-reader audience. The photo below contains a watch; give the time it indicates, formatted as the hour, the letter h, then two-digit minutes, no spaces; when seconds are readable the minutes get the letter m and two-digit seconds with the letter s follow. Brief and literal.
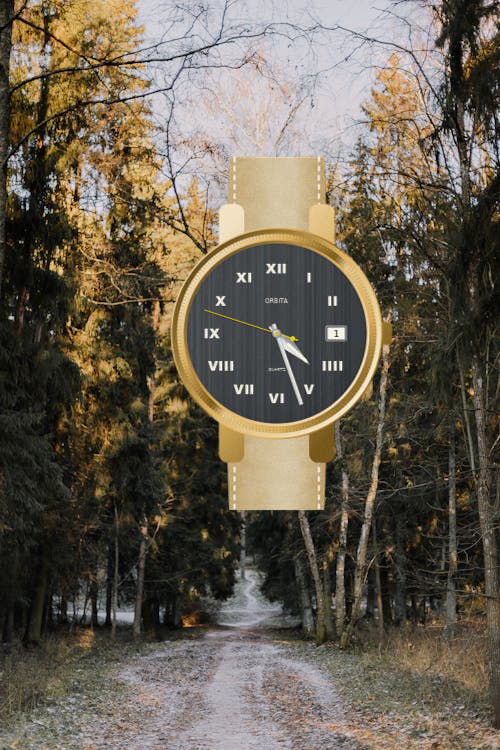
4h26m48s
